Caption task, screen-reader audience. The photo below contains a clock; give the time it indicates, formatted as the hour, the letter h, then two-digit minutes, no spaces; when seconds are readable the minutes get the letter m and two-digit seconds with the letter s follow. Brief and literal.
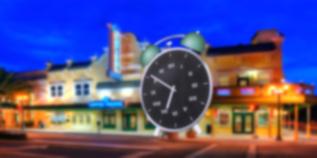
6h51
